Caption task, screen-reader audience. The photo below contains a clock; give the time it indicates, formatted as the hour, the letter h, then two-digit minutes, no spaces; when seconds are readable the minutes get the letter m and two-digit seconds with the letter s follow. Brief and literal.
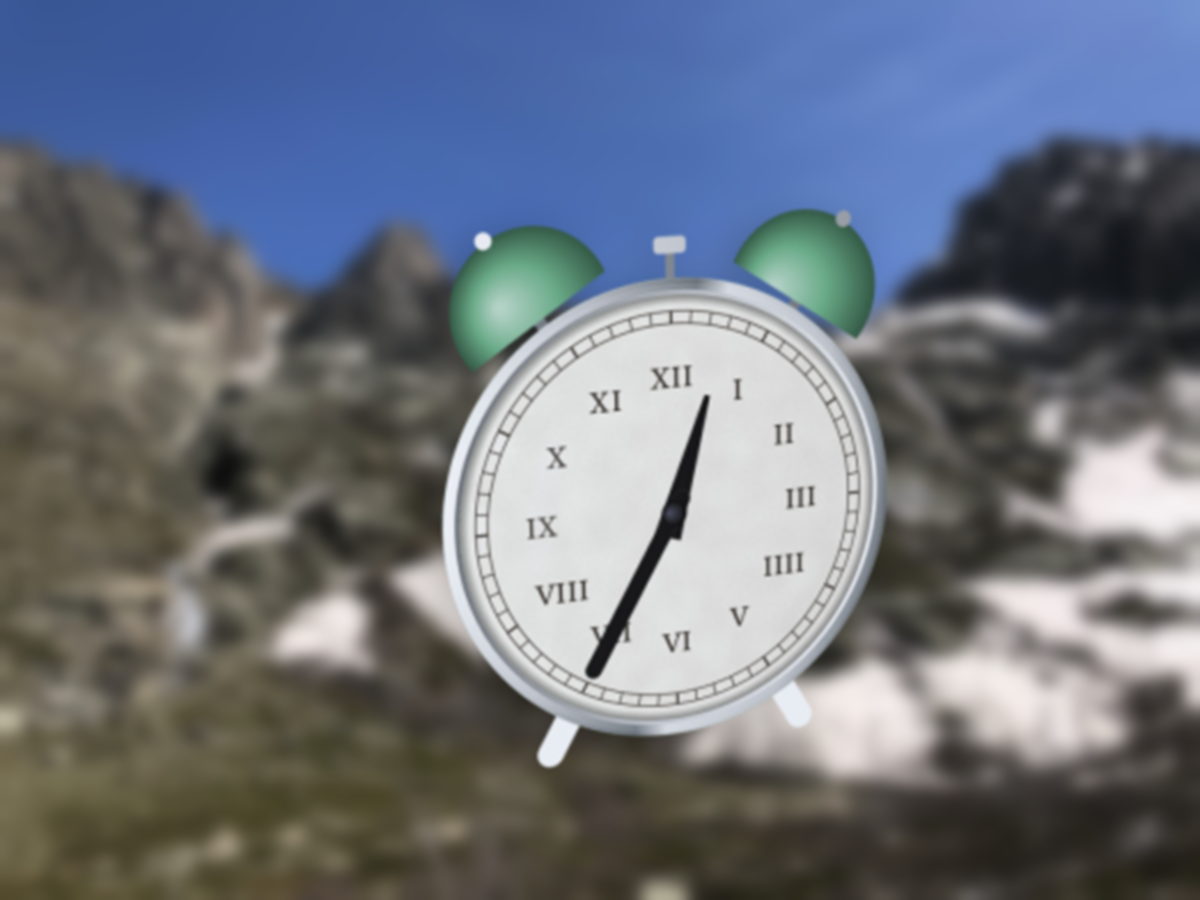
12h35
